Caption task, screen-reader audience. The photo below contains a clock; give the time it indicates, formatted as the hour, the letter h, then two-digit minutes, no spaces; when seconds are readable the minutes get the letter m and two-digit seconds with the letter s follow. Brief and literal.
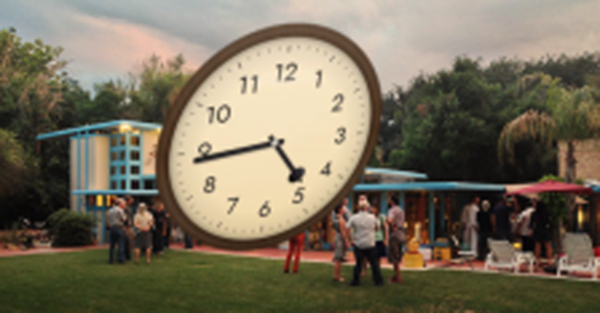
4h44
